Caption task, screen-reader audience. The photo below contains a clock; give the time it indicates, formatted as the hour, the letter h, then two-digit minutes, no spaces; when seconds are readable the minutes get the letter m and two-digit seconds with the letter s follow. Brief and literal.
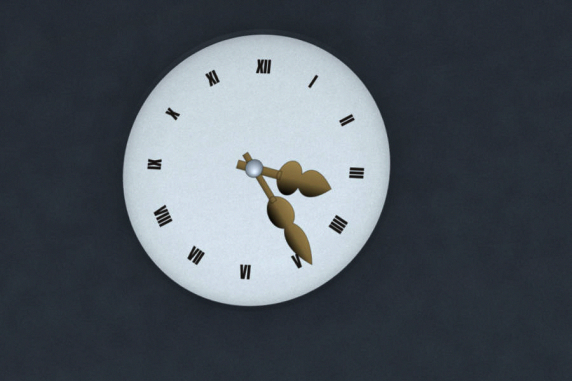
3h24
